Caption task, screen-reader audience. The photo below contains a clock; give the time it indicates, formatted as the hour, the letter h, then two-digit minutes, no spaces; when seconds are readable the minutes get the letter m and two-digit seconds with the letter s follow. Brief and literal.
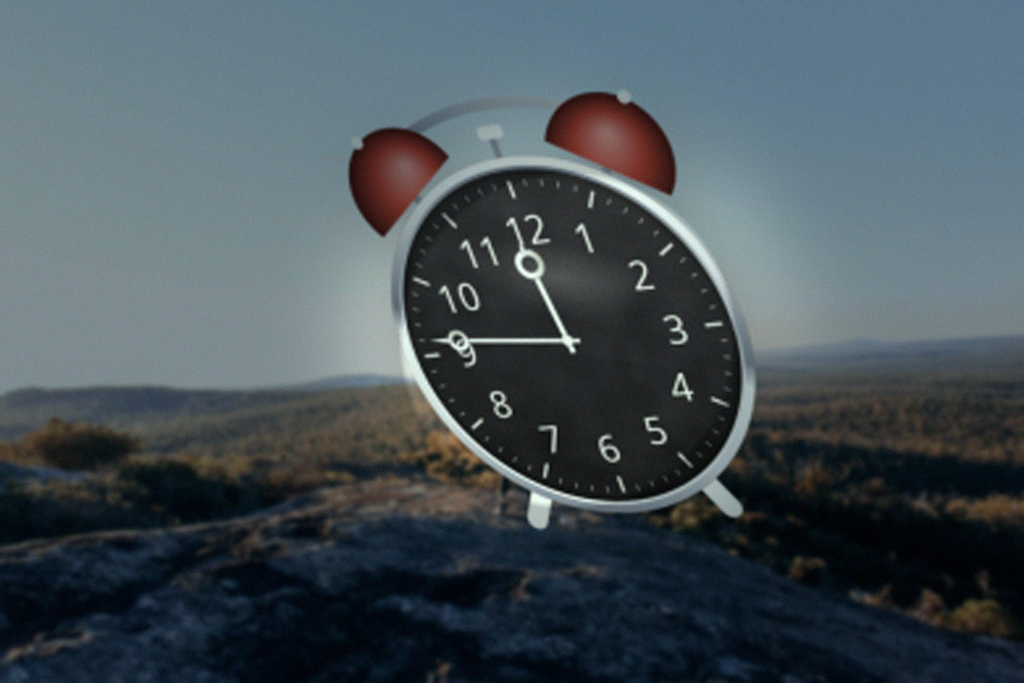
11h46
